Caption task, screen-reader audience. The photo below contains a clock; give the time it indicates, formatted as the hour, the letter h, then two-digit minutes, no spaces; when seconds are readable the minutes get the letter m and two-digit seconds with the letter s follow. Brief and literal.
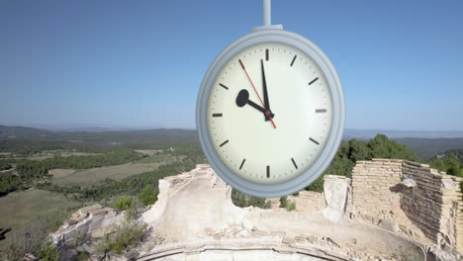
9h58m55s
